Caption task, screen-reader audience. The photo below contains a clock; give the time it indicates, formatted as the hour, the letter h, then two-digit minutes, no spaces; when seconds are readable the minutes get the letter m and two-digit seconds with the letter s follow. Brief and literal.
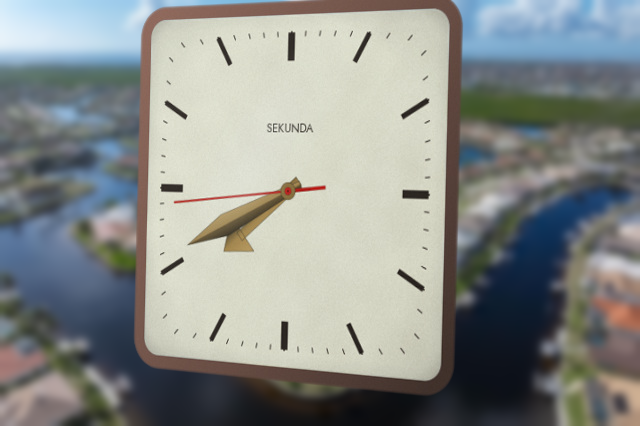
7h40m44s
